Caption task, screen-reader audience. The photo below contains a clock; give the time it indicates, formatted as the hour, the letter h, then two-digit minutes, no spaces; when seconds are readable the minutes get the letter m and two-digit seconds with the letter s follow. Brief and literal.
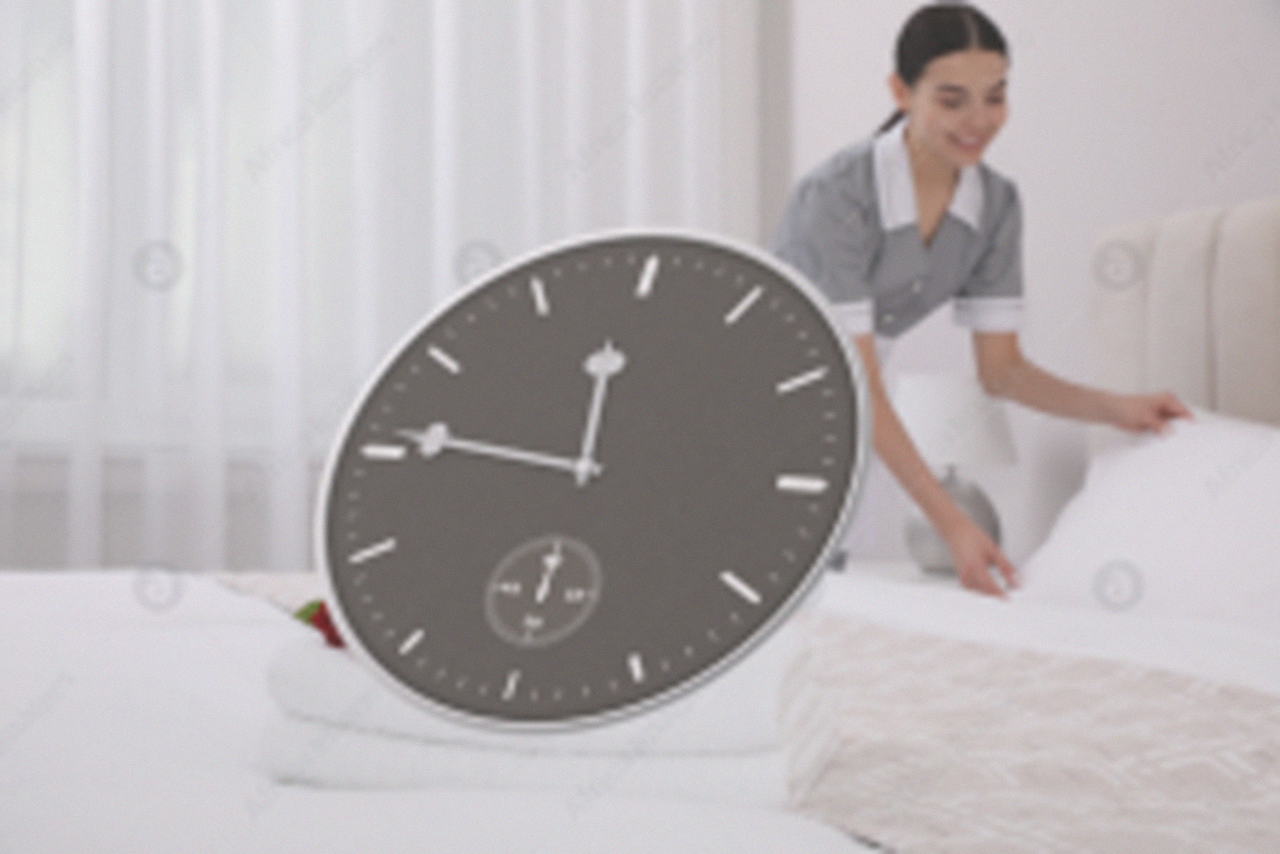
11h46
